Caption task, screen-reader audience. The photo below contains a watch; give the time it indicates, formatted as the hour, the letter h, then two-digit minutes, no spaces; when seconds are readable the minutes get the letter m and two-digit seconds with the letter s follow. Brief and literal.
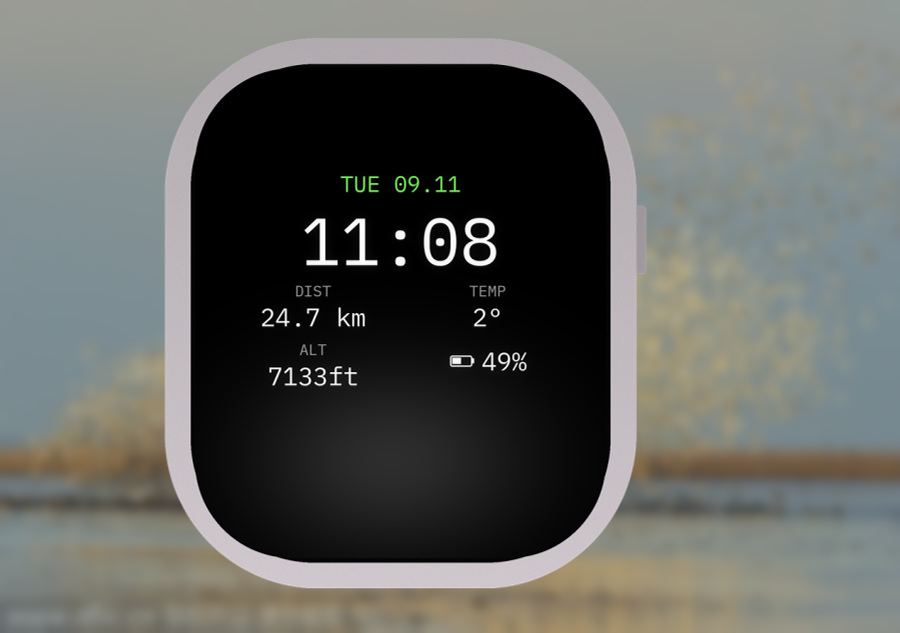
11h08
